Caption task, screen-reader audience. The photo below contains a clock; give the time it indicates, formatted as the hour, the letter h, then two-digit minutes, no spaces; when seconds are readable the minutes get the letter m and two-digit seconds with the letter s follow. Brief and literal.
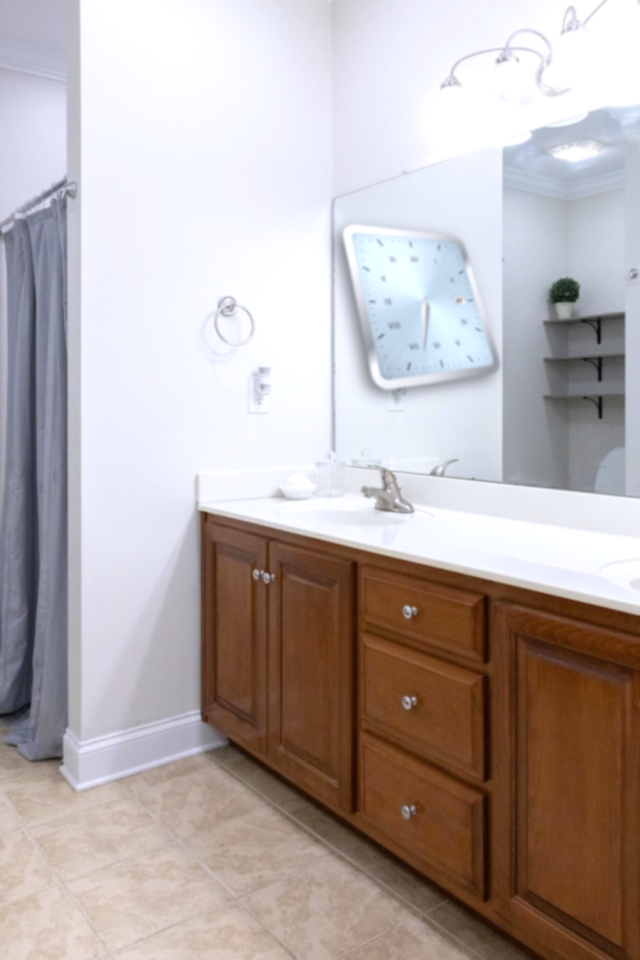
6h33
